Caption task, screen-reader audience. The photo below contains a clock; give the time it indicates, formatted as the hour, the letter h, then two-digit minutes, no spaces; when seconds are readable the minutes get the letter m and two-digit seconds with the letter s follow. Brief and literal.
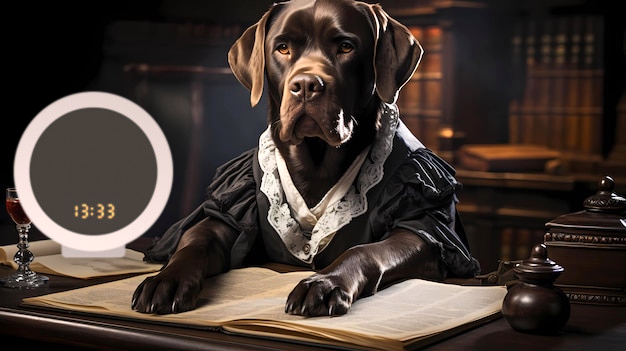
13h33
